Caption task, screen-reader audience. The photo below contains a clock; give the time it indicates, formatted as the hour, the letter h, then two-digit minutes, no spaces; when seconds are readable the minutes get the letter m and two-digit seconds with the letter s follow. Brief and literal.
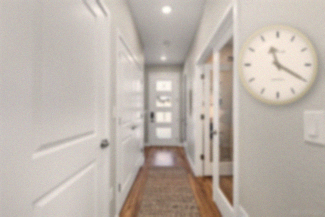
11h20
